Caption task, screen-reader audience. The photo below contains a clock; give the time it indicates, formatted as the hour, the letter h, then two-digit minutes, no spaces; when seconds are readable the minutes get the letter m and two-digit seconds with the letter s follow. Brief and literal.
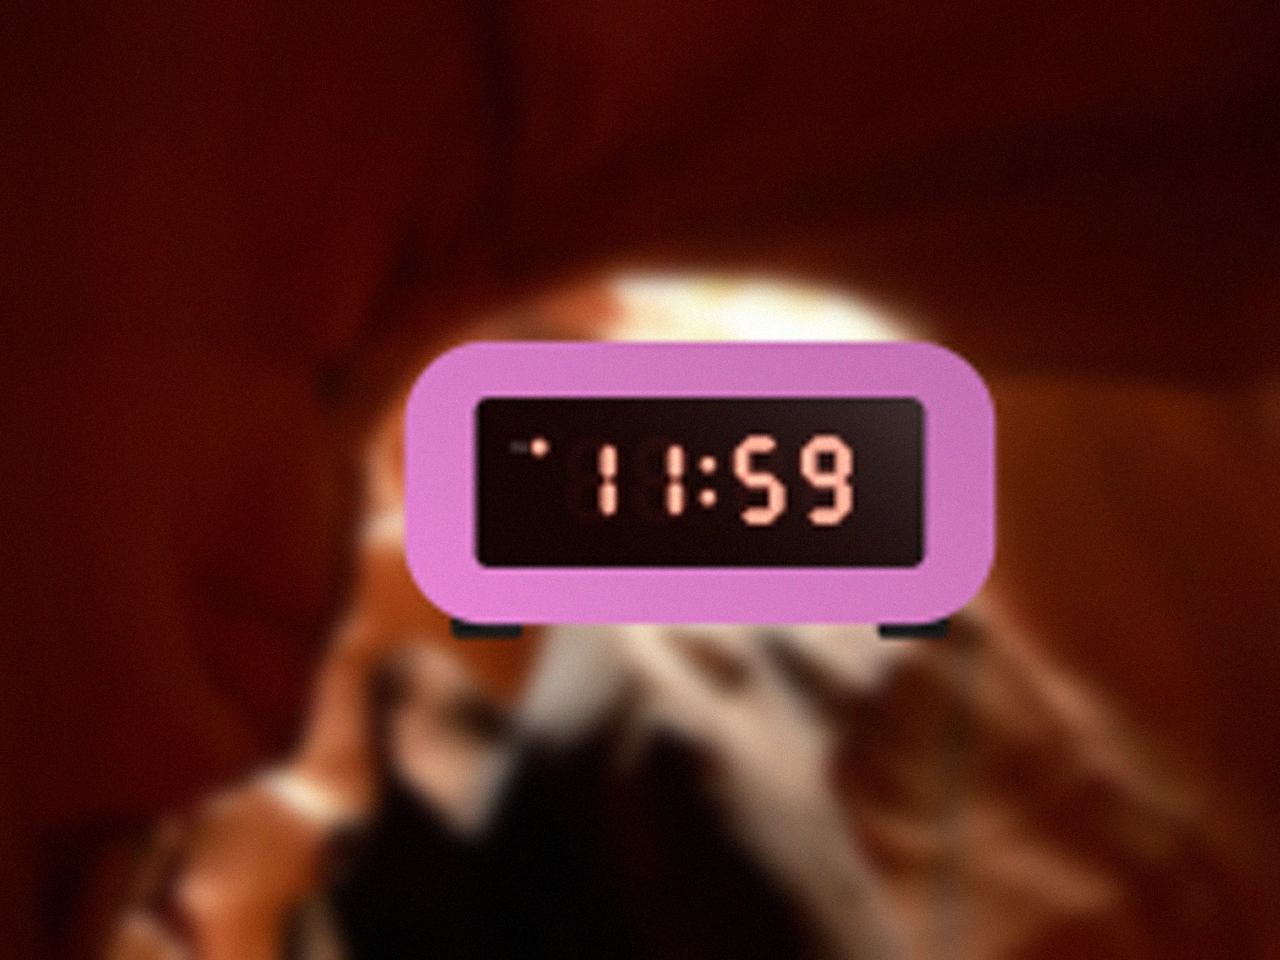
11h59
